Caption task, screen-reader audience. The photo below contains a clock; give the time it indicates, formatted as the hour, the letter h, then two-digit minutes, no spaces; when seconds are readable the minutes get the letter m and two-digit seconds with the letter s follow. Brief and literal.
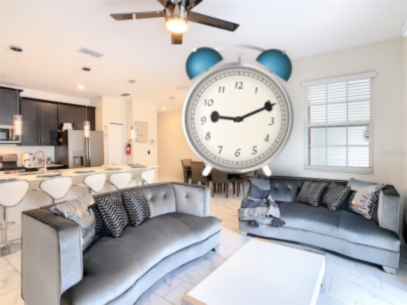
9h11
